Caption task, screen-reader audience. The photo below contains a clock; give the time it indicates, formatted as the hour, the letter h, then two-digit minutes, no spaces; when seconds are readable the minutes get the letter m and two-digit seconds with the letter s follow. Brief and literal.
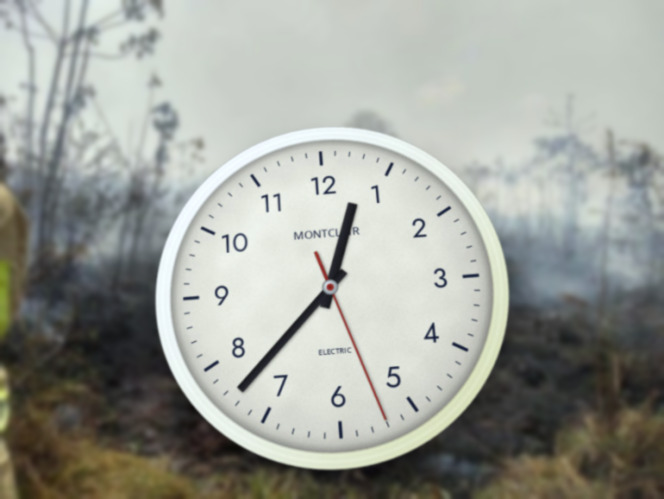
12h37m27s
